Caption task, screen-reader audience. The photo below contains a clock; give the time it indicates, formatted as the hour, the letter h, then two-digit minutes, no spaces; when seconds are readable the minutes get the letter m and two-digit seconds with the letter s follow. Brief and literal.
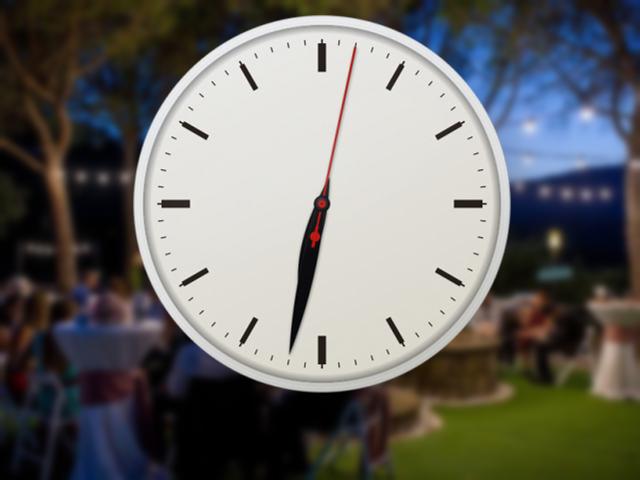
6h32m02s
